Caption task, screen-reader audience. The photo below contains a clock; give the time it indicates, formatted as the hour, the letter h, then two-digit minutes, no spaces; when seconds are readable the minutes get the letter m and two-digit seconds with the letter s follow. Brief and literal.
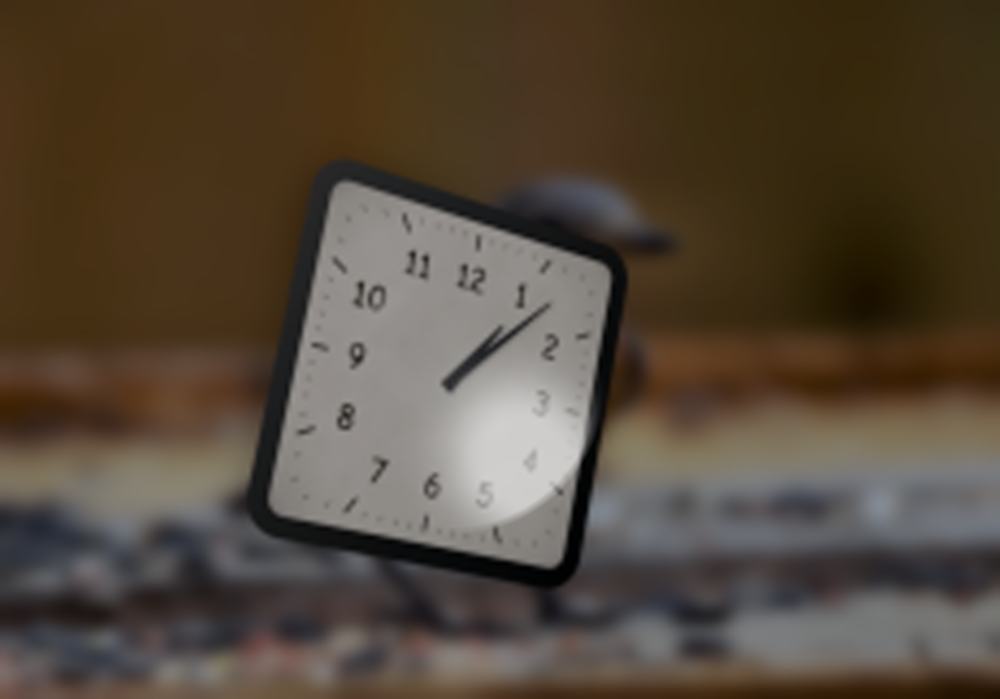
1h07
